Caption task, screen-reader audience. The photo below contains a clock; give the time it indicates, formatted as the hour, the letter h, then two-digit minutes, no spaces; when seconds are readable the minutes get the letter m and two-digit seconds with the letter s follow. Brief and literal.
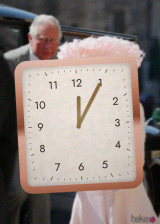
12h05
